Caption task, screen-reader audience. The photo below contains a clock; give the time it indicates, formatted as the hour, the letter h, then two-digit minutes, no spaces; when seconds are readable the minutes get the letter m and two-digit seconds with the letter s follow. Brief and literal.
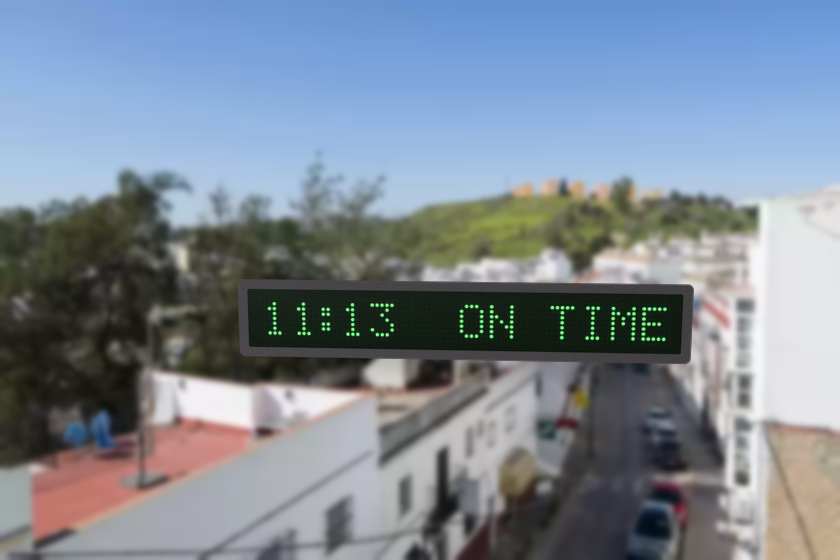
11h13
